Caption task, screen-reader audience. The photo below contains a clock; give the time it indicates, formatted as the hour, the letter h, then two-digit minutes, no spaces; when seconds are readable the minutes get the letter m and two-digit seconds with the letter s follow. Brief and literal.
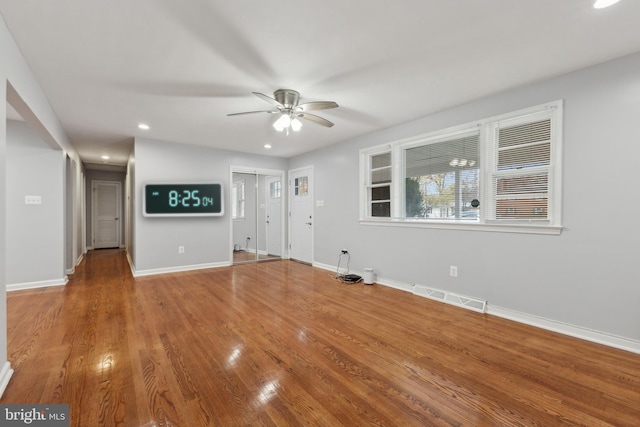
8h25
